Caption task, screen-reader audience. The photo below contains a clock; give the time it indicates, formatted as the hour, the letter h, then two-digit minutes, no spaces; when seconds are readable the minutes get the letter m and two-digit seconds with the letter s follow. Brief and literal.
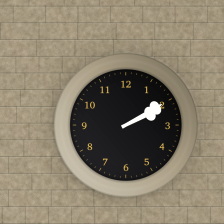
2h10
